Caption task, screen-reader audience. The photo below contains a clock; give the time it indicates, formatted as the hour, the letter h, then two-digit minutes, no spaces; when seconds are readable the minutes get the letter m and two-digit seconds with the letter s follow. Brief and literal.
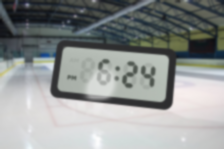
6h24
